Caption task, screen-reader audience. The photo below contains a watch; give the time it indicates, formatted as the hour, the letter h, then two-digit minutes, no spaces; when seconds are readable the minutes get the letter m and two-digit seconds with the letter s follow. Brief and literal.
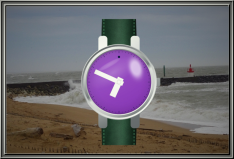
6h49
